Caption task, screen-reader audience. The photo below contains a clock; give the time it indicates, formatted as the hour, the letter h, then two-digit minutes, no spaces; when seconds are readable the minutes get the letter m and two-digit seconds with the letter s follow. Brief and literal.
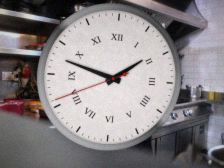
1h47m41s
